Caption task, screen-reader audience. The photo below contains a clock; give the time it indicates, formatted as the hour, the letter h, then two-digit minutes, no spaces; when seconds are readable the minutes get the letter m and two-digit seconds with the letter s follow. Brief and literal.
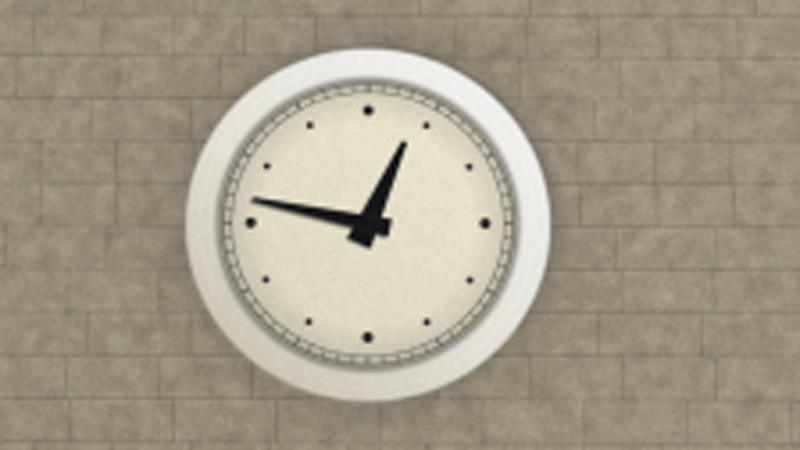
12h47
